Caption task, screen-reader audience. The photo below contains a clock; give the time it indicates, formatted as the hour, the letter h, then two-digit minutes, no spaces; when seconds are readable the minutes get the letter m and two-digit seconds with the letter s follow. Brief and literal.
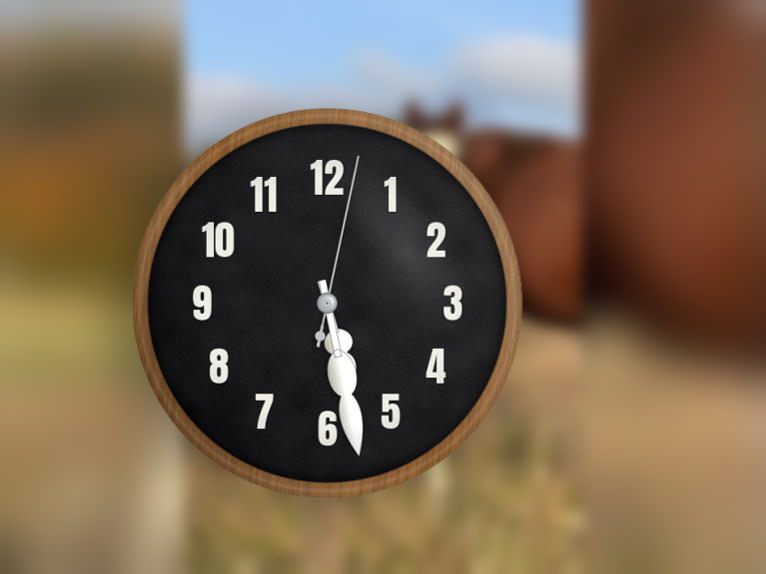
5h28m02s
